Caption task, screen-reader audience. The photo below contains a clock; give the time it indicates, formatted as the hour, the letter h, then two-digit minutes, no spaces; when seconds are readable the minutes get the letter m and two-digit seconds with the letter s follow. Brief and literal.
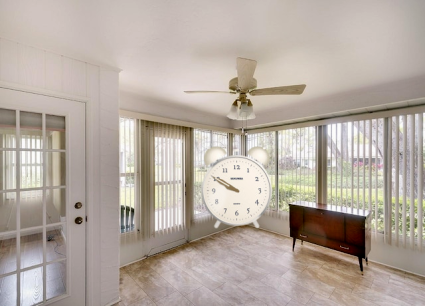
9h50
